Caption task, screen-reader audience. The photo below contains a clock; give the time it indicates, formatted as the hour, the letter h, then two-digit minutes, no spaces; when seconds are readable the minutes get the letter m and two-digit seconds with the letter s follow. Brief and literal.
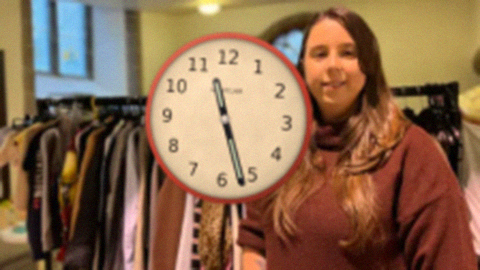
11h27
